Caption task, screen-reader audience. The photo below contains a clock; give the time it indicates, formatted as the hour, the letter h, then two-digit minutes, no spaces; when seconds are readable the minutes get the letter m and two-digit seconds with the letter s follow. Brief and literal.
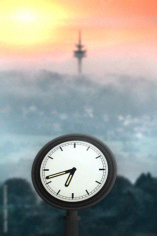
6h42
